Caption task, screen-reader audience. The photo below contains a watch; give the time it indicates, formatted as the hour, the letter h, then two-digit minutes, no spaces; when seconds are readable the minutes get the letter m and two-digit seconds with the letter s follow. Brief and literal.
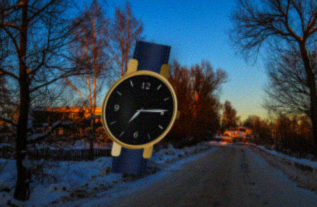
7h14
